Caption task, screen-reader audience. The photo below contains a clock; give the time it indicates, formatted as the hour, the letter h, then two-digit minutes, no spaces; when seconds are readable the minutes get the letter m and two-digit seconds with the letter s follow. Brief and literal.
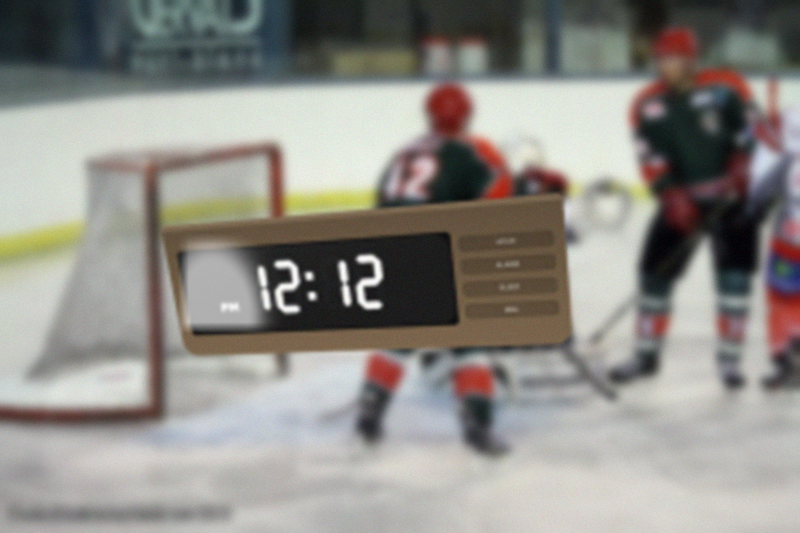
12h12
